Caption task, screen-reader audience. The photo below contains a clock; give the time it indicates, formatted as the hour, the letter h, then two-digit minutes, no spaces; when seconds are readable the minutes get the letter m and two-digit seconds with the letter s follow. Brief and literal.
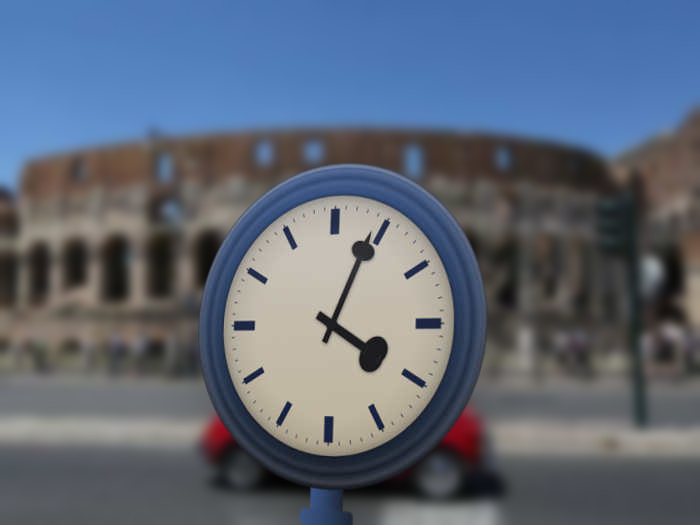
4h04
